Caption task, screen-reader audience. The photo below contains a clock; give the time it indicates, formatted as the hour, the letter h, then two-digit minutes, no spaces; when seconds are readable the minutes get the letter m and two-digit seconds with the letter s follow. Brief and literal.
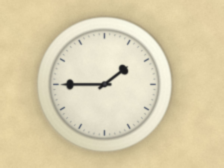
1h45
